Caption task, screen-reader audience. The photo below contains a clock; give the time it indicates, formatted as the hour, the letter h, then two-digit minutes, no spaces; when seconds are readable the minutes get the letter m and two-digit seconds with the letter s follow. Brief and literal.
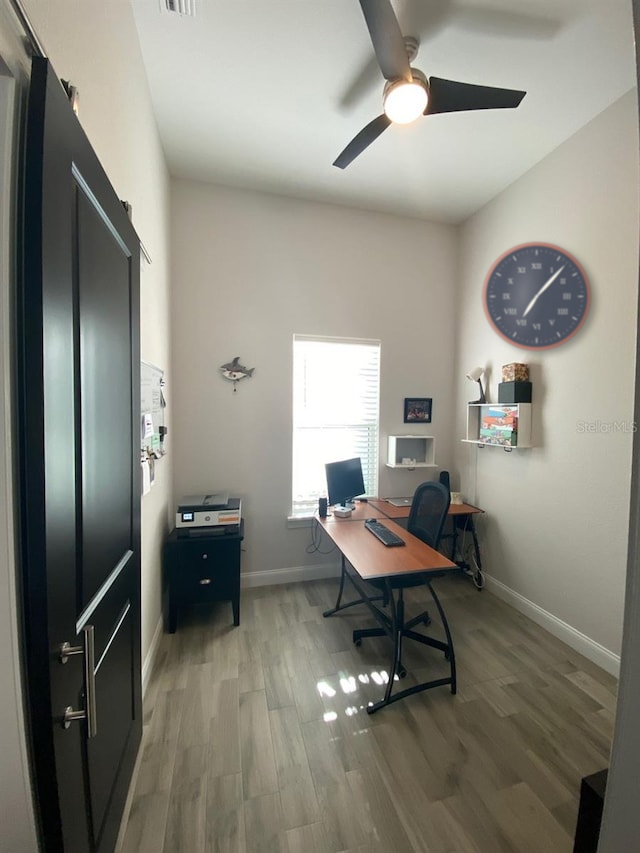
7h07
